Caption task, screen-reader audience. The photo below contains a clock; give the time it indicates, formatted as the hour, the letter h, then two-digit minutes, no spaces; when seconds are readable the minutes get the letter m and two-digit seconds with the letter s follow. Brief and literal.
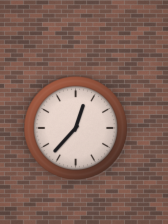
12h37
